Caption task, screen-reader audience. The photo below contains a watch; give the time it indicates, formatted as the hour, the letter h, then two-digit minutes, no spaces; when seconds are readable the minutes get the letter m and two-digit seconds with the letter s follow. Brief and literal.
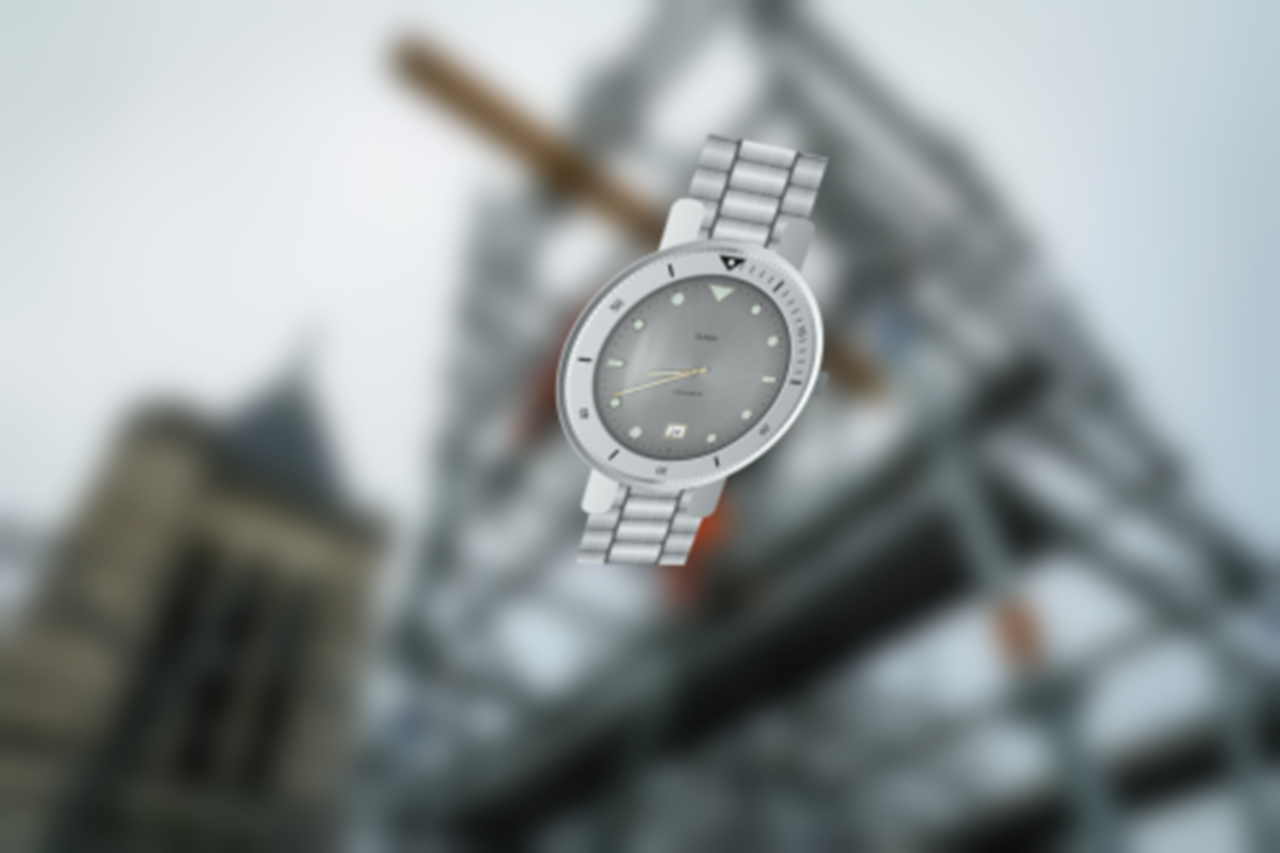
8h41
